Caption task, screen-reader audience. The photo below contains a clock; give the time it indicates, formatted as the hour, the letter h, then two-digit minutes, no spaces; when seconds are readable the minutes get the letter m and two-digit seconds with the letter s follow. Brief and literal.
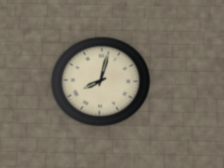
8h02
